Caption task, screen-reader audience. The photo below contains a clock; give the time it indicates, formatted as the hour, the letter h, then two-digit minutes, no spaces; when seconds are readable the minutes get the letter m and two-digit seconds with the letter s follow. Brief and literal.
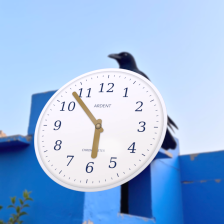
5h53
